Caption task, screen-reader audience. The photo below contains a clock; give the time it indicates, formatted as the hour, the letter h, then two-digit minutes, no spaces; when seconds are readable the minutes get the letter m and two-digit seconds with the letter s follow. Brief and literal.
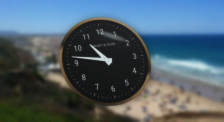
10h47
